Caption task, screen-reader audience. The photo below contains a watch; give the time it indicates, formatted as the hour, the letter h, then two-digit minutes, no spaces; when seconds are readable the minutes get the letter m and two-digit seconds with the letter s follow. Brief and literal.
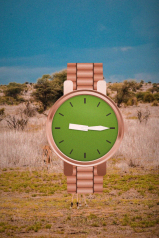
9h15
